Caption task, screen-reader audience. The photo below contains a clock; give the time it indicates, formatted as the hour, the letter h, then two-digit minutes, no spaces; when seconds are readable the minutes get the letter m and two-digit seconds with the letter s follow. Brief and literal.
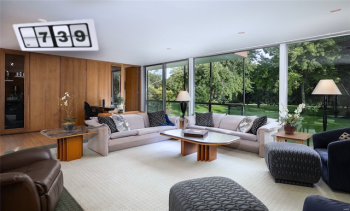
7h39
